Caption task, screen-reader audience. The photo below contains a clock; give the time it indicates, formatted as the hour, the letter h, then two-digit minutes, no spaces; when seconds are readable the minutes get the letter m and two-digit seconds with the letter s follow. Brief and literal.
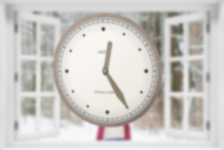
12h25
